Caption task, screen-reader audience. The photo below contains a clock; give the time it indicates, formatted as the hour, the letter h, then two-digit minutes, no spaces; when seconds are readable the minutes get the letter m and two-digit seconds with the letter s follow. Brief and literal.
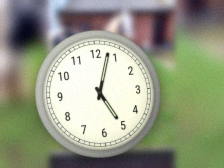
5h03
